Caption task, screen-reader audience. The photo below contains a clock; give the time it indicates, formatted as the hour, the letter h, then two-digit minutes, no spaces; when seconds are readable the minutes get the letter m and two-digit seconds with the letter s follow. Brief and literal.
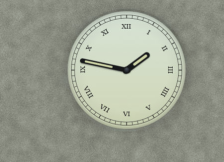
1h47
